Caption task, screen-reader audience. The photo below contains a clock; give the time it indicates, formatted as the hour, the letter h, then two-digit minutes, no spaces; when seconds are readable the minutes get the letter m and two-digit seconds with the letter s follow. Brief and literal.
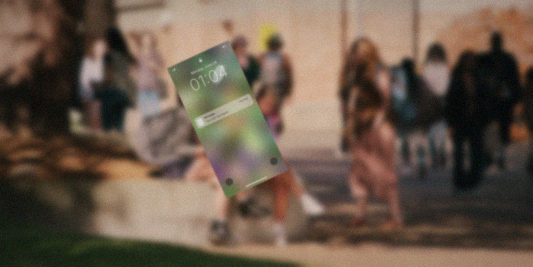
1h04
